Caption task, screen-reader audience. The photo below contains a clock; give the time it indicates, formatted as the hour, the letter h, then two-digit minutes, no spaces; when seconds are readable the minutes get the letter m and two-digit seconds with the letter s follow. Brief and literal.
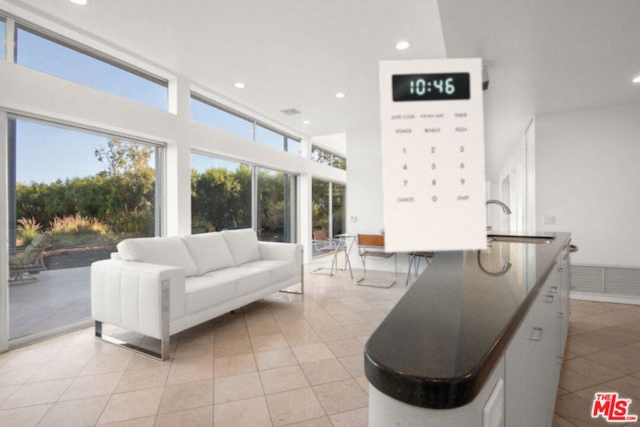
10h46
